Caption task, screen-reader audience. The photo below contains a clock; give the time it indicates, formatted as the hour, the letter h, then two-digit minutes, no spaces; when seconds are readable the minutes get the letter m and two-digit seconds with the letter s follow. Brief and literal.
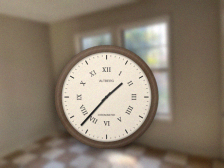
1h37
